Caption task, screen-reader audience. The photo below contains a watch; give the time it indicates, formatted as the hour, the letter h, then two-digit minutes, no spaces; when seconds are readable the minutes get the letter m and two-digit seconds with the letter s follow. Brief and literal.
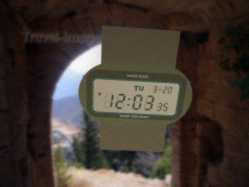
12h03m35s
